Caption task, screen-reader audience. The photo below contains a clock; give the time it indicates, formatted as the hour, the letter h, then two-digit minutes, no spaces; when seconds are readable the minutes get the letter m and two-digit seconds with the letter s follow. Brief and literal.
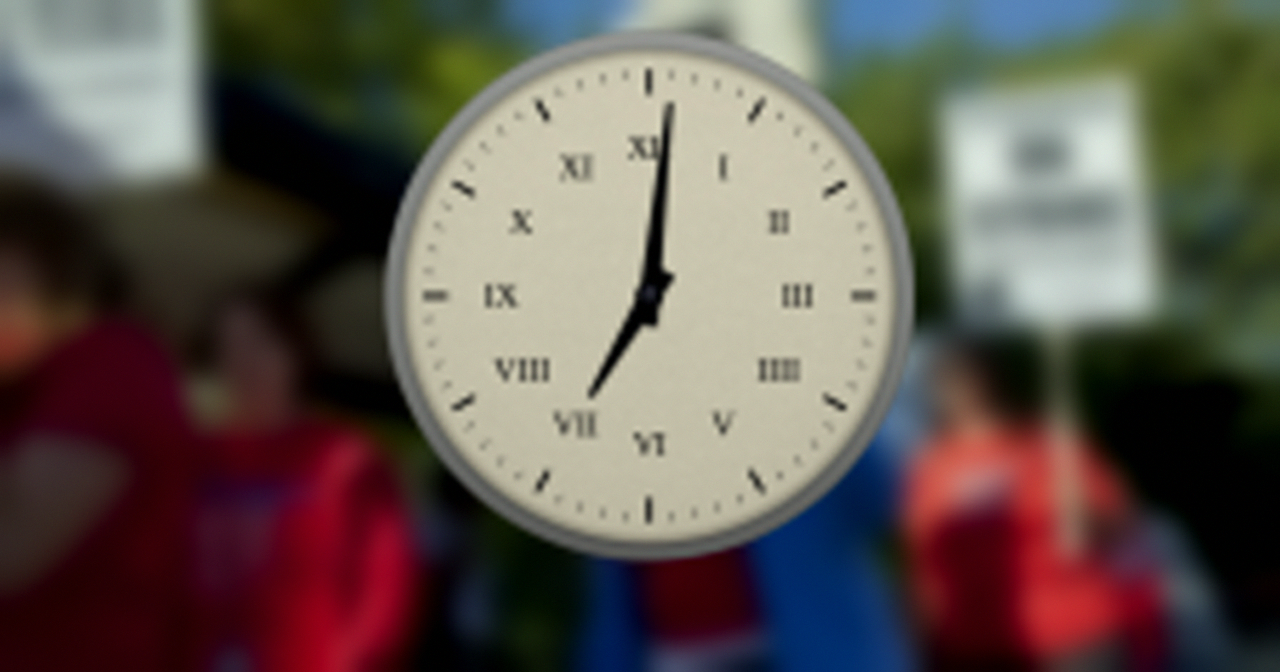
7h01
